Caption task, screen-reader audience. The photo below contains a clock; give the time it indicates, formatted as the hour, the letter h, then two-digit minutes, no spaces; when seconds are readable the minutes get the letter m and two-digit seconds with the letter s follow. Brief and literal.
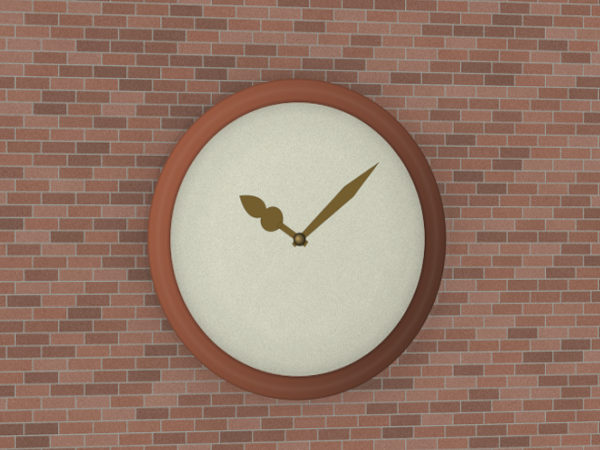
10h08
